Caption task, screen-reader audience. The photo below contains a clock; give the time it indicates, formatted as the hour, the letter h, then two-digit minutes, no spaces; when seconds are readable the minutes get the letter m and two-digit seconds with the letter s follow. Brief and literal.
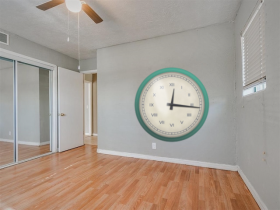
12h16
